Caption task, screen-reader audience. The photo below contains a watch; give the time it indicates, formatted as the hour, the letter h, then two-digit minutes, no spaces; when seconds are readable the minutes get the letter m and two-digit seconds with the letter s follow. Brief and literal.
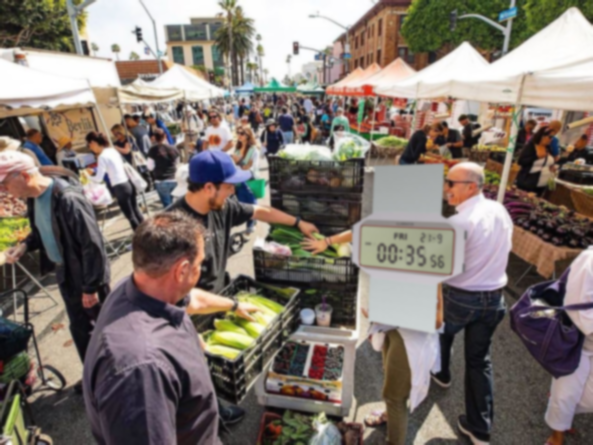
0h35m56s
